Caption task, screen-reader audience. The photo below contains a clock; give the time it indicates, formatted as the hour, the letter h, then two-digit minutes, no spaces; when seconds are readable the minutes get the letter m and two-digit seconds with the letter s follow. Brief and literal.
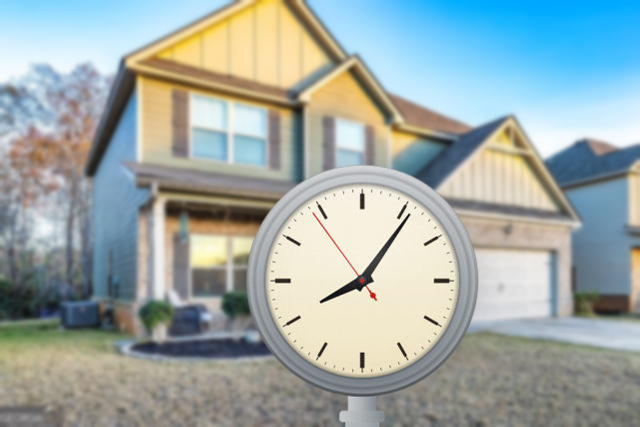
8h05m54s
